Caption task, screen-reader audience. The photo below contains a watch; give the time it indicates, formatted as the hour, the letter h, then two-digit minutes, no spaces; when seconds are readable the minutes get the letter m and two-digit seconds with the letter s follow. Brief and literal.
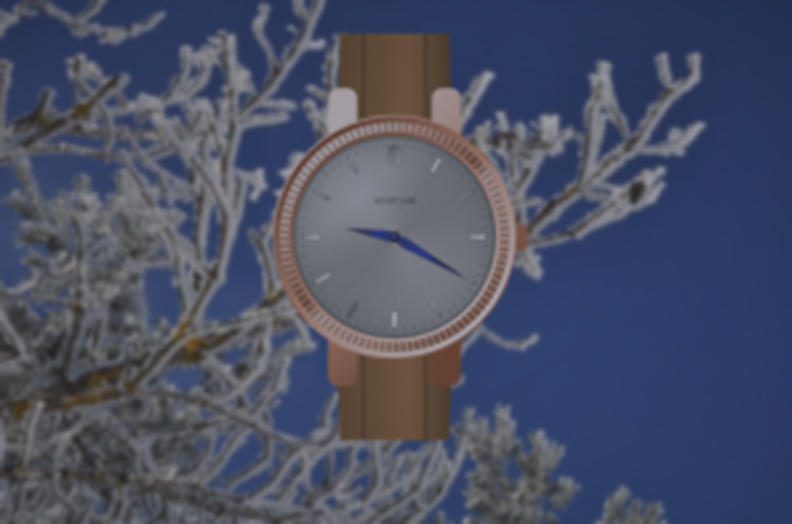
9h20
